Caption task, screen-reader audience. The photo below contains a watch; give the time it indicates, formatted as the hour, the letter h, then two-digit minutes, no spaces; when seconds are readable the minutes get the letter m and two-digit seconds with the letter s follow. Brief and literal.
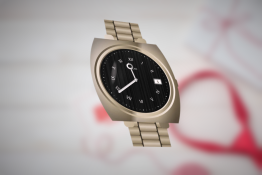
11h39
